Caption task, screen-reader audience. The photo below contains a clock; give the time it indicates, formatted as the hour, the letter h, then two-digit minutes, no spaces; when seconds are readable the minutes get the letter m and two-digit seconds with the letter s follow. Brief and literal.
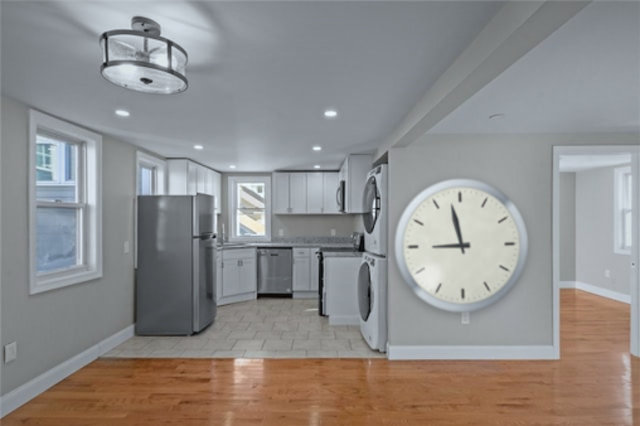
8h58
